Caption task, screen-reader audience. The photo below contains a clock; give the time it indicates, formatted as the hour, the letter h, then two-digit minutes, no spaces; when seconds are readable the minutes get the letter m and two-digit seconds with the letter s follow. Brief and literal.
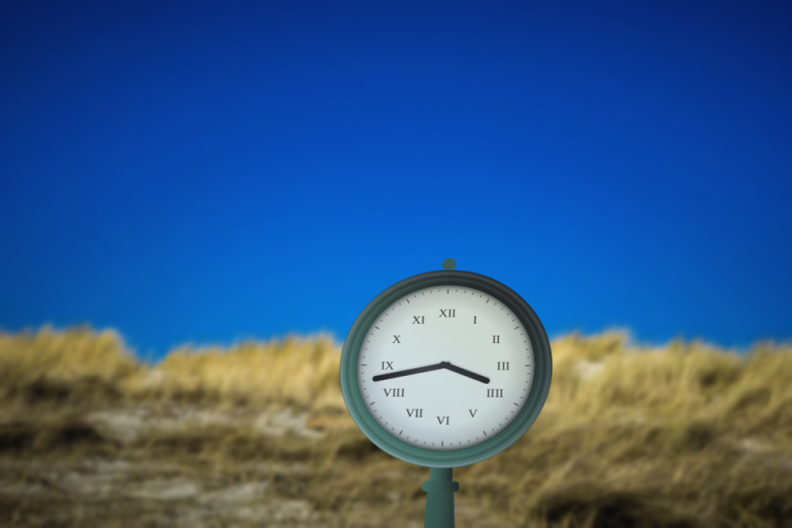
3h43
